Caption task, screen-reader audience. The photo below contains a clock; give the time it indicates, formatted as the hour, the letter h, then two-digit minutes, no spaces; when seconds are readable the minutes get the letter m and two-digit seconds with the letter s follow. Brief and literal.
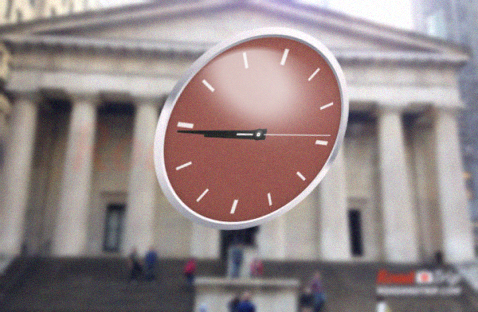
8h44m14s
